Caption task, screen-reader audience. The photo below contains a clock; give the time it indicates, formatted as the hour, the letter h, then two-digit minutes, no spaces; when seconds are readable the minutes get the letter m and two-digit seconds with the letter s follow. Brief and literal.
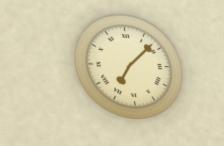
7h08
